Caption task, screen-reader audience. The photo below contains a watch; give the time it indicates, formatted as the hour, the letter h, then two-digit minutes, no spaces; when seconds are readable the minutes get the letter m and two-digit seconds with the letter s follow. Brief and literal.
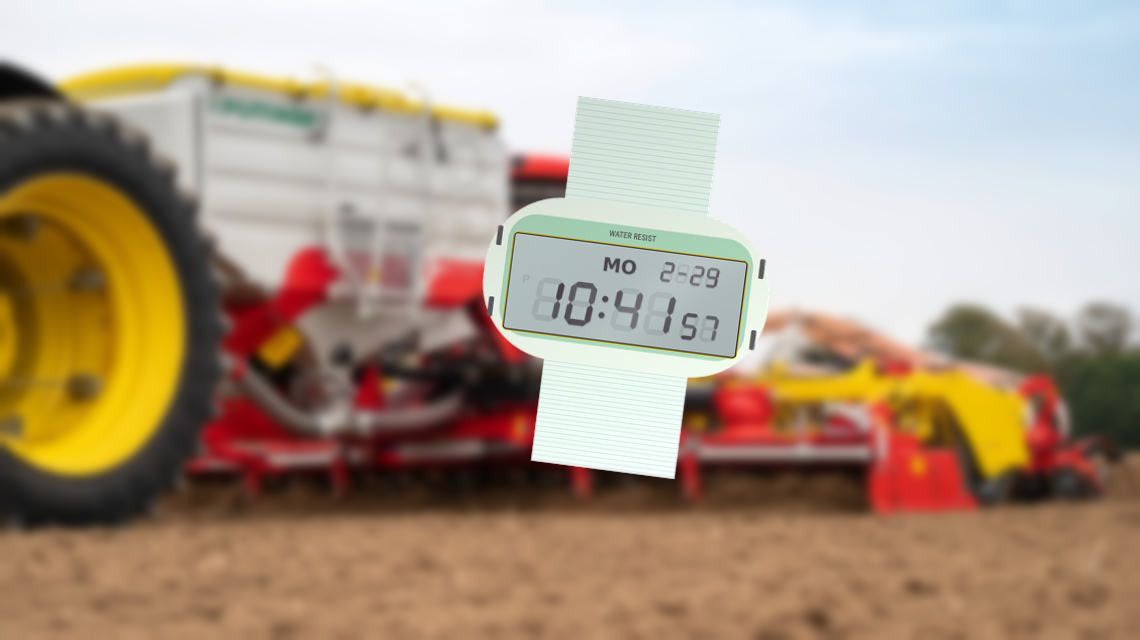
10h41m57s
